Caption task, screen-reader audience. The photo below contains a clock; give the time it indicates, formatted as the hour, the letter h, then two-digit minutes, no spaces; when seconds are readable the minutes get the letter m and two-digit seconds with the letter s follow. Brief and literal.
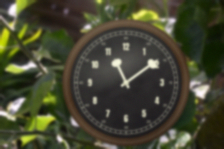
11h09
